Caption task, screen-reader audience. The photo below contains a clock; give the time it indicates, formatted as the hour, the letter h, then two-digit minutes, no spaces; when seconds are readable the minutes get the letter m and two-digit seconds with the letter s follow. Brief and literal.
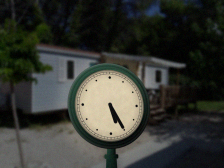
5h25
